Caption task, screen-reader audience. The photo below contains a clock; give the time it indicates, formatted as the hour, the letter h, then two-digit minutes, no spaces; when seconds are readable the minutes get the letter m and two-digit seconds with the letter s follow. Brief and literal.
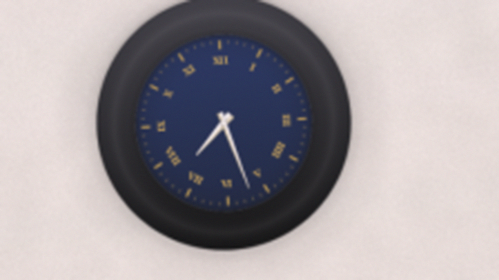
7h27
